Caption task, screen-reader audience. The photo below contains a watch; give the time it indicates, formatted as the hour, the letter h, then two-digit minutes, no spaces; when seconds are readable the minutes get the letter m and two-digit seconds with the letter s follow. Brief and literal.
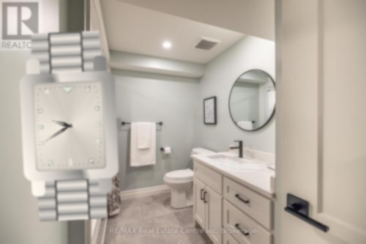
9h40
